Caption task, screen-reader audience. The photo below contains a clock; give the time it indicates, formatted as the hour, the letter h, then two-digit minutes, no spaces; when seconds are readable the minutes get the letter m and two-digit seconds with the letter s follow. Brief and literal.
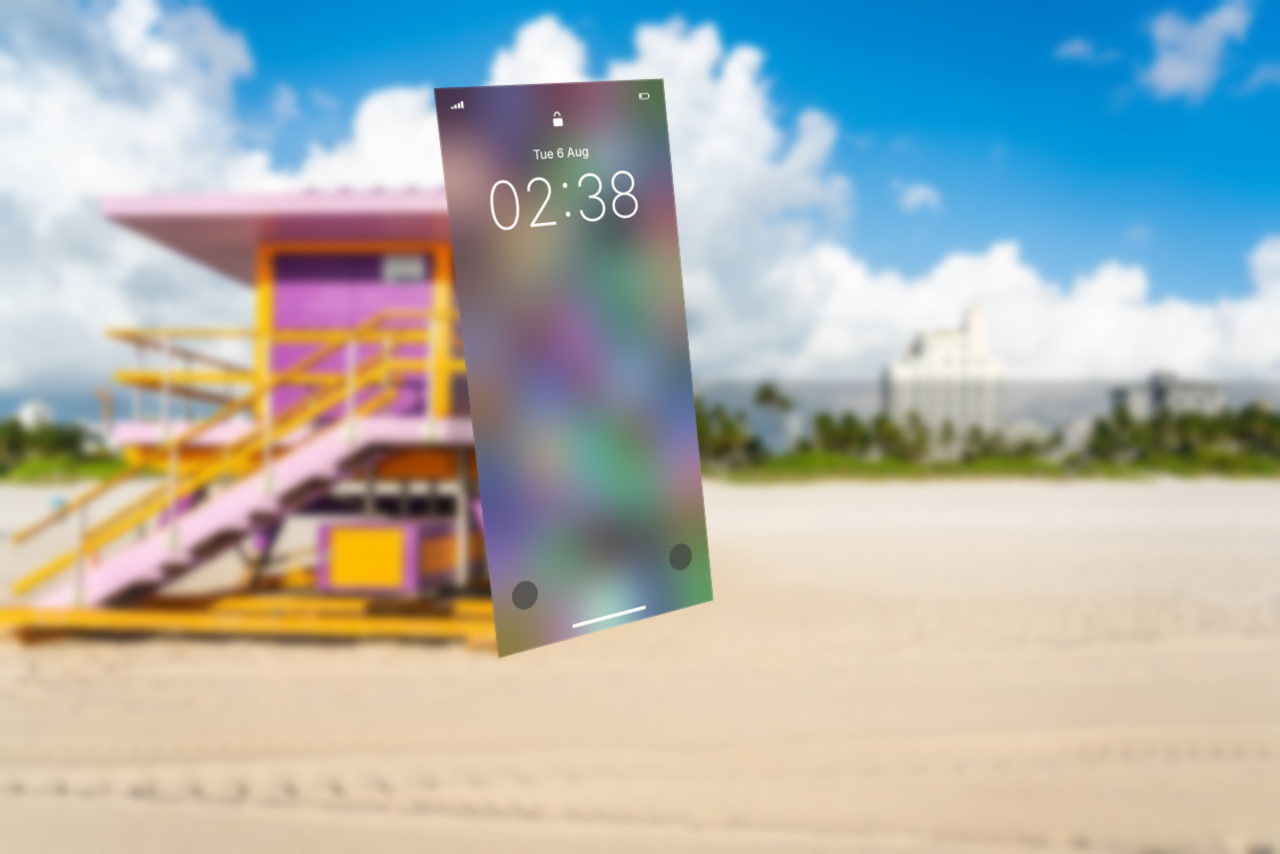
2h38
